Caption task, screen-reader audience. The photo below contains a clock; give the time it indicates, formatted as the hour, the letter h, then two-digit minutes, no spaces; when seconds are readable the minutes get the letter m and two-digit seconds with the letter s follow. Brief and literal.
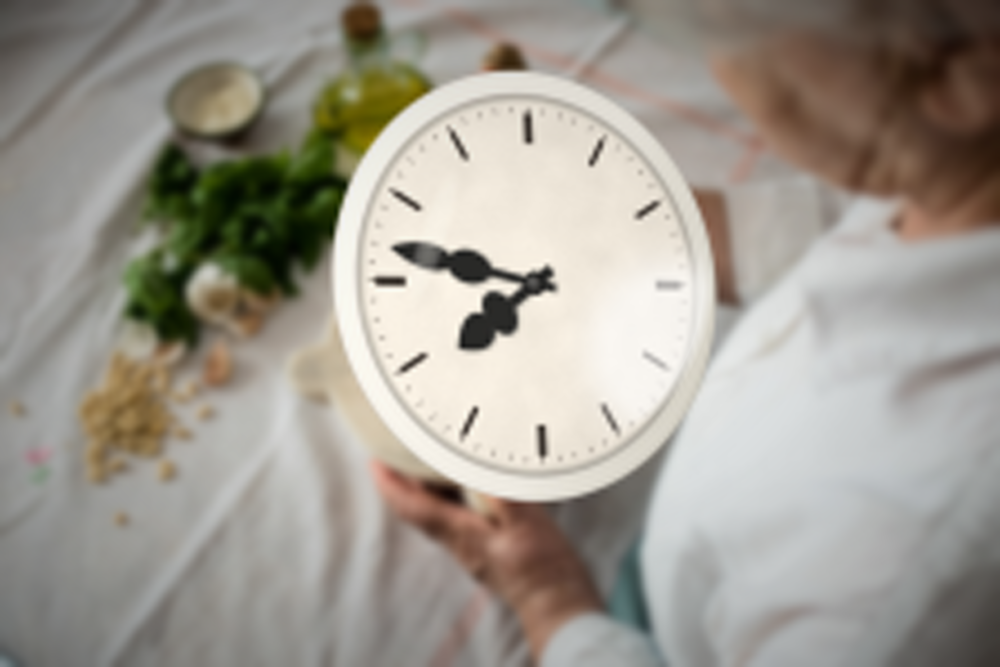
7h47
